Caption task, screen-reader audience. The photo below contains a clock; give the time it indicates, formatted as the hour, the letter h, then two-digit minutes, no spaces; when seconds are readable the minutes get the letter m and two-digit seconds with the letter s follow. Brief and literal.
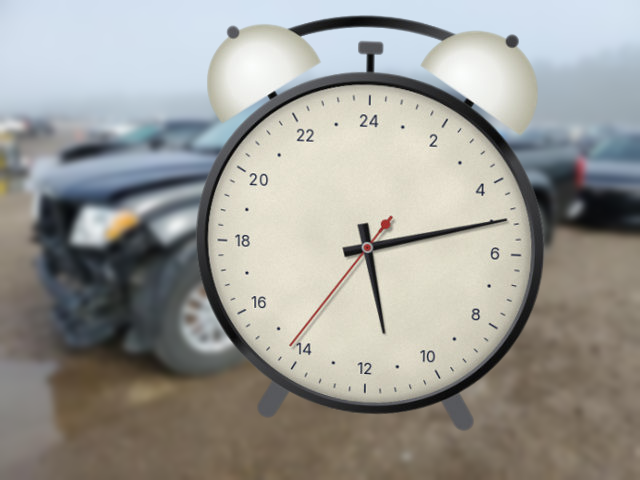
11h12m36s
